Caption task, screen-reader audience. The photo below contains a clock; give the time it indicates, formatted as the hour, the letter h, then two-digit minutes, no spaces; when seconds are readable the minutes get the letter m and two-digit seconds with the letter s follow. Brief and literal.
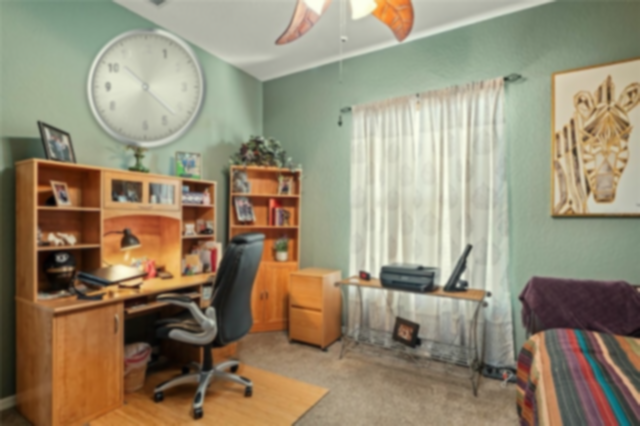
10h22
